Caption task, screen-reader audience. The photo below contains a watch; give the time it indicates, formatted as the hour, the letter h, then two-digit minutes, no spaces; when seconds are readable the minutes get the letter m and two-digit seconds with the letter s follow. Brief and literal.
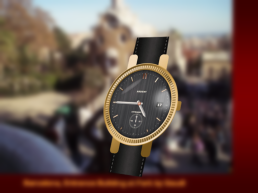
4h45
